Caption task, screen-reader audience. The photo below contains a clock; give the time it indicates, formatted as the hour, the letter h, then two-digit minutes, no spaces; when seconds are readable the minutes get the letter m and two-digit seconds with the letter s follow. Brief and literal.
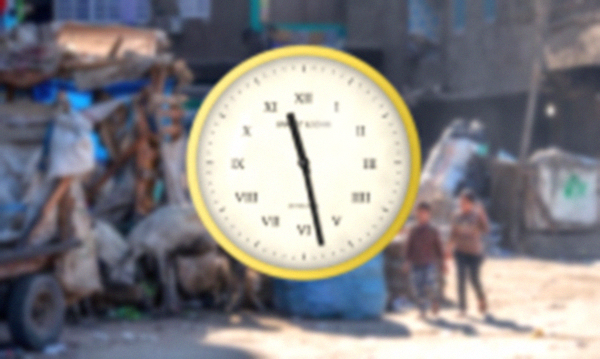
11h28
